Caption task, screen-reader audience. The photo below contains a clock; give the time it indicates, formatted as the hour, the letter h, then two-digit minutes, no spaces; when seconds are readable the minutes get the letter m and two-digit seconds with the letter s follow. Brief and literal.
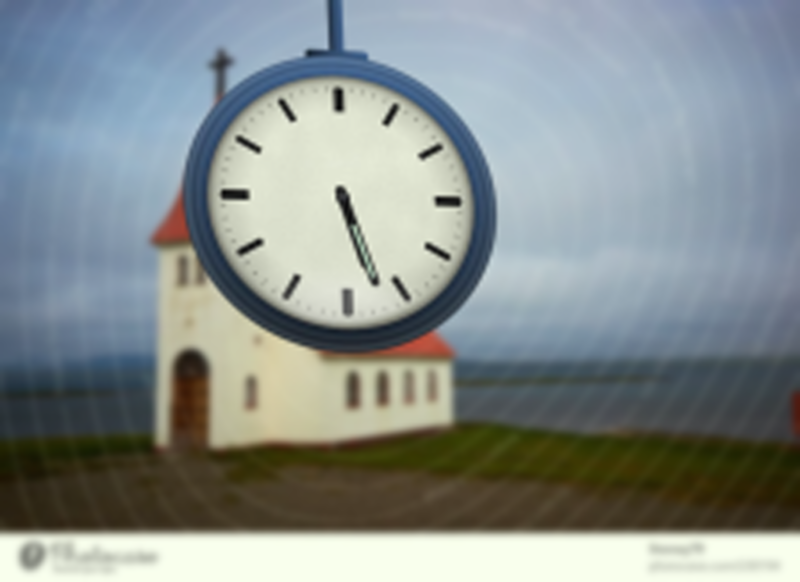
5h27
